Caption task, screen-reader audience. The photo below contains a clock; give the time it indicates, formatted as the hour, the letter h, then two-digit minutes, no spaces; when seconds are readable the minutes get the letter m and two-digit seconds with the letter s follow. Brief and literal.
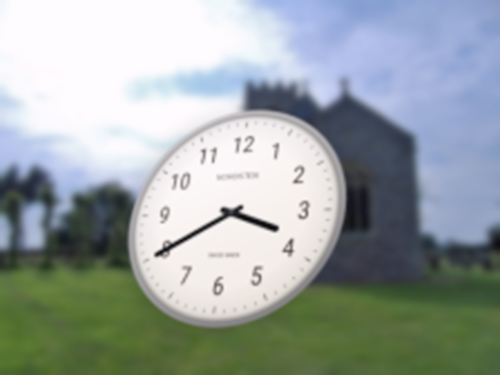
3h40
